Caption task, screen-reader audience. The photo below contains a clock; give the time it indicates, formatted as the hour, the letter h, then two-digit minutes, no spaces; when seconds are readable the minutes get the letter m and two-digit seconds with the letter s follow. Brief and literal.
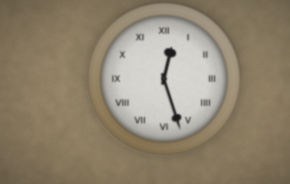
12h27
